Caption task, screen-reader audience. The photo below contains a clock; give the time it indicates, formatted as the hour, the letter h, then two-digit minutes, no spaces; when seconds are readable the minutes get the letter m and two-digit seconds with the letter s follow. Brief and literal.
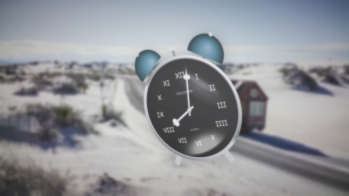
8h02
